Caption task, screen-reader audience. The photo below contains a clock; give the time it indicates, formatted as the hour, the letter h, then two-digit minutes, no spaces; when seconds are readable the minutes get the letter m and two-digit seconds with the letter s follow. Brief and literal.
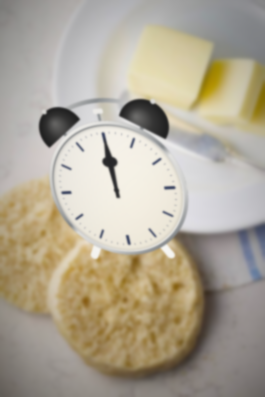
12h00
